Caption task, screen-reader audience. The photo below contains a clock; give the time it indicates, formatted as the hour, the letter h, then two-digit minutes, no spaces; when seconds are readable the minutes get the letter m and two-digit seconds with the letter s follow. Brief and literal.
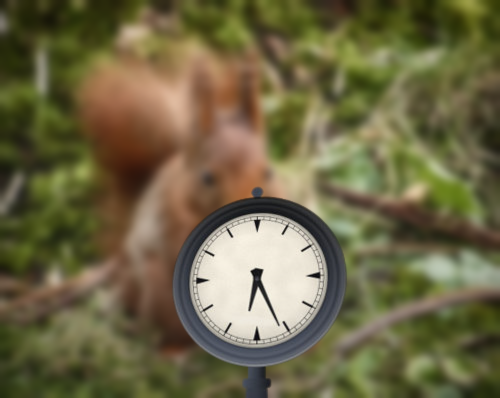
6h26
